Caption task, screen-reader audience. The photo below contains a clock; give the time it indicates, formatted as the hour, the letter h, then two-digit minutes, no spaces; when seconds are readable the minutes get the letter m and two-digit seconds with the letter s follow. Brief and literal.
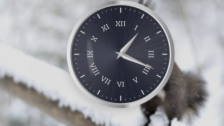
1h19
